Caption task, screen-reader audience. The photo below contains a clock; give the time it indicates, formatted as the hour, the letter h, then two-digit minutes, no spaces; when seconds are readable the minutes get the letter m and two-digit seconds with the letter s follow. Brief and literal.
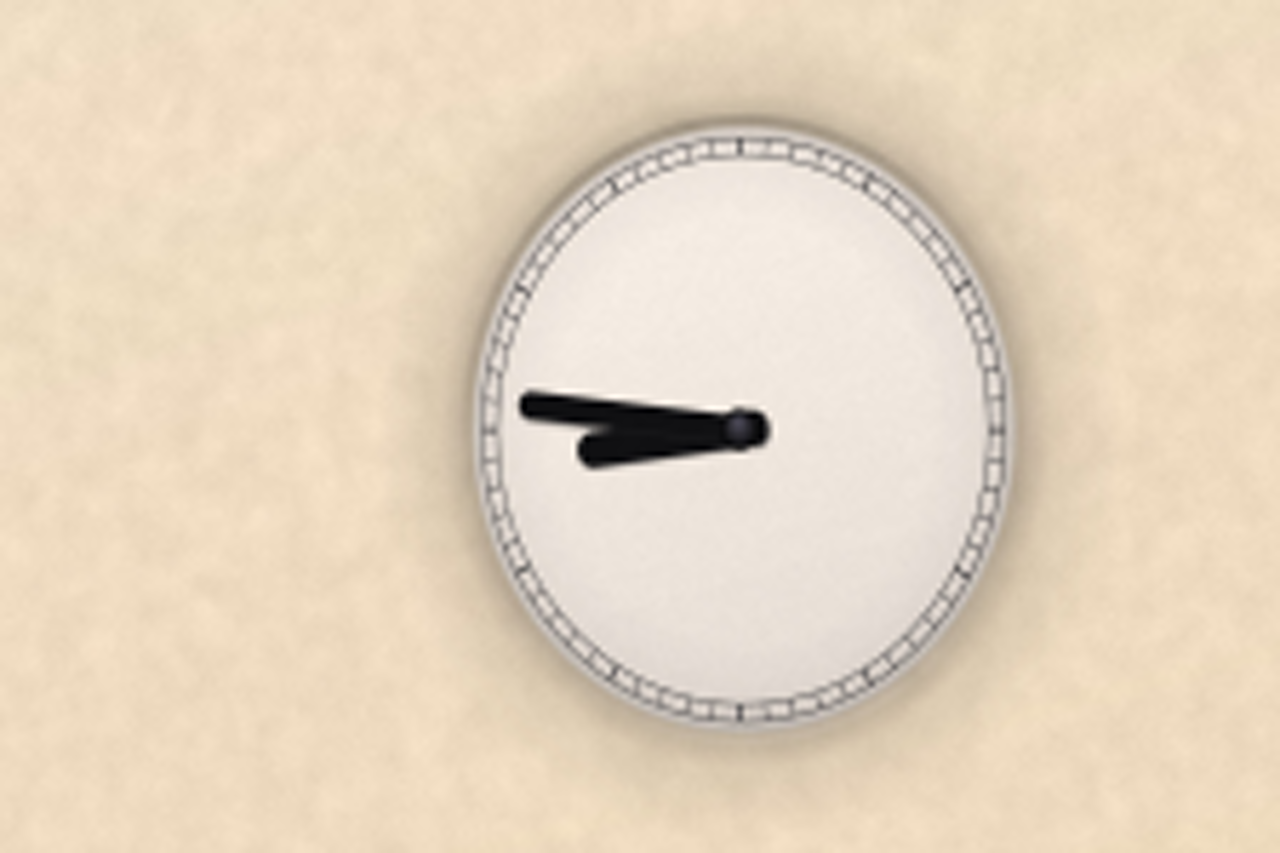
8h46
